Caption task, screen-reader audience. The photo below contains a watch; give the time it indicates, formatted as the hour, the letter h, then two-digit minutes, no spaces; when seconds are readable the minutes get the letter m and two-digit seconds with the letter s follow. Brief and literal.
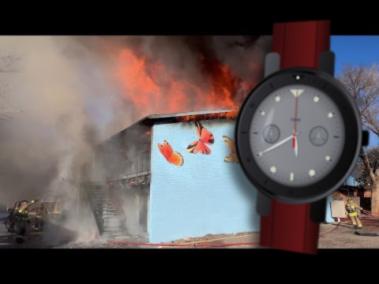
5h40
